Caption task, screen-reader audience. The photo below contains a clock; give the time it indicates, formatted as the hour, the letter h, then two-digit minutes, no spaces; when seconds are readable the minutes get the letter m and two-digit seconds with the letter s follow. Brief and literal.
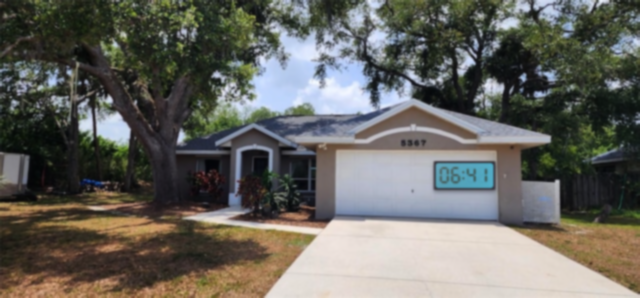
6h41
